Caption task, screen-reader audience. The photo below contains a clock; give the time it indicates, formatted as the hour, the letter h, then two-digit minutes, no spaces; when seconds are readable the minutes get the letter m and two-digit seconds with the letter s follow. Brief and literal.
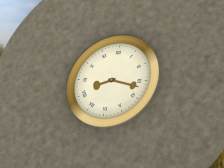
8h17
